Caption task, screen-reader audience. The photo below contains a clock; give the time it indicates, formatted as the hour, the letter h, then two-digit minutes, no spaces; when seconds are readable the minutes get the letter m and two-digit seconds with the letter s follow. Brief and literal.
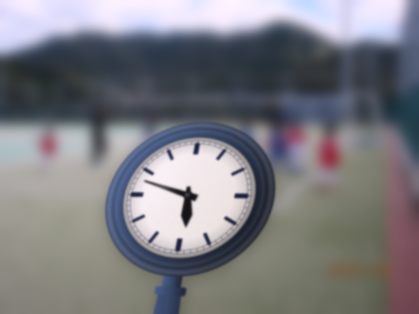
5h48
